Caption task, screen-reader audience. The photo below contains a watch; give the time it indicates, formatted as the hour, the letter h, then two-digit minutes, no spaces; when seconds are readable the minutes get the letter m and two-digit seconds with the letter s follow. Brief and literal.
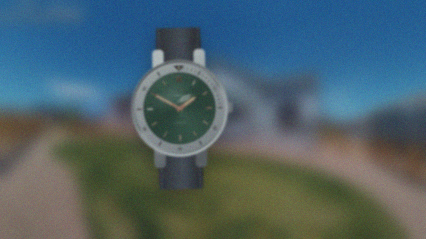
1h50
